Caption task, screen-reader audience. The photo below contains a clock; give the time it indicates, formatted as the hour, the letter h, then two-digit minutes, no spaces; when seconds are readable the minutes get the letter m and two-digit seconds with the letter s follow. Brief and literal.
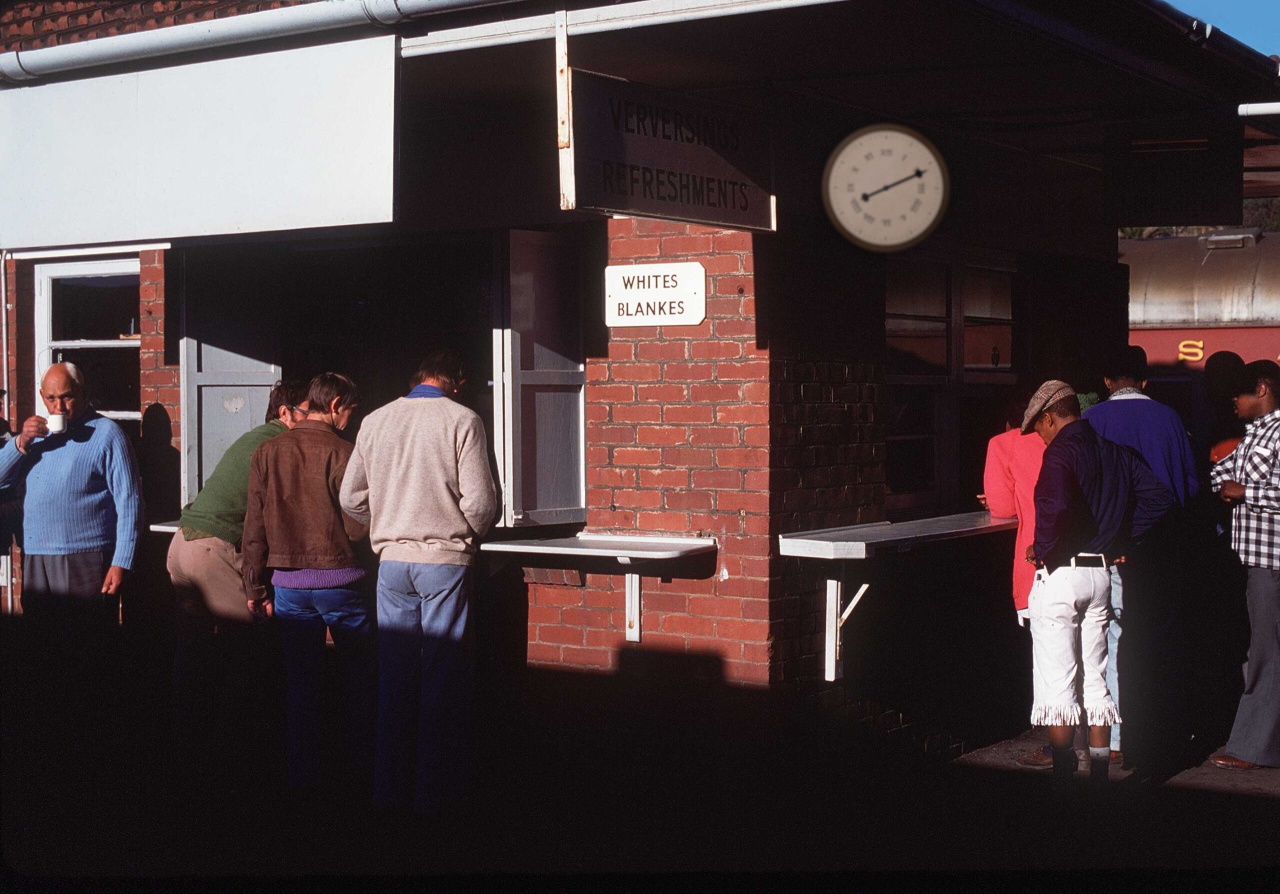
8h11
